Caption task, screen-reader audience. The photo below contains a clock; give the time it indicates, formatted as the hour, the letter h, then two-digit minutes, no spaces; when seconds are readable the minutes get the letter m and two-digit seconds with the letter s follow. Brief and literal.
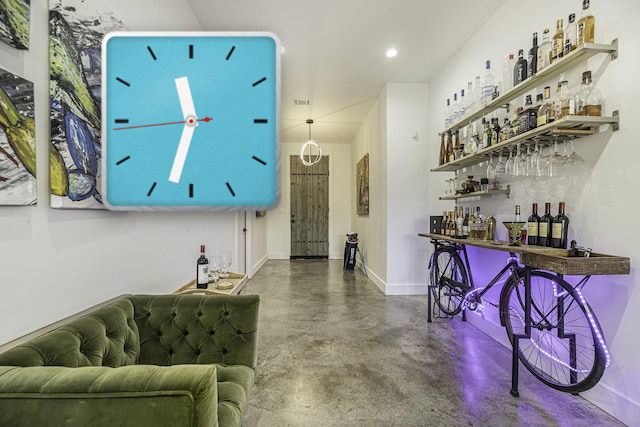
11h32m44s
